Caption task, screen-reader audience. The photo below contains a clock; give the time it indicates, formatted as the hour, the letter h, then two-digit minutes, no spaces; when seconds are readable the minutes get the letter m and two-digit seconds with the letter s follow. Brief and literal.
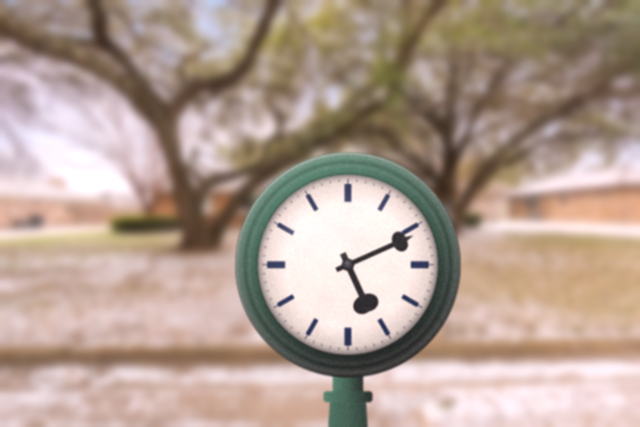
5h11
